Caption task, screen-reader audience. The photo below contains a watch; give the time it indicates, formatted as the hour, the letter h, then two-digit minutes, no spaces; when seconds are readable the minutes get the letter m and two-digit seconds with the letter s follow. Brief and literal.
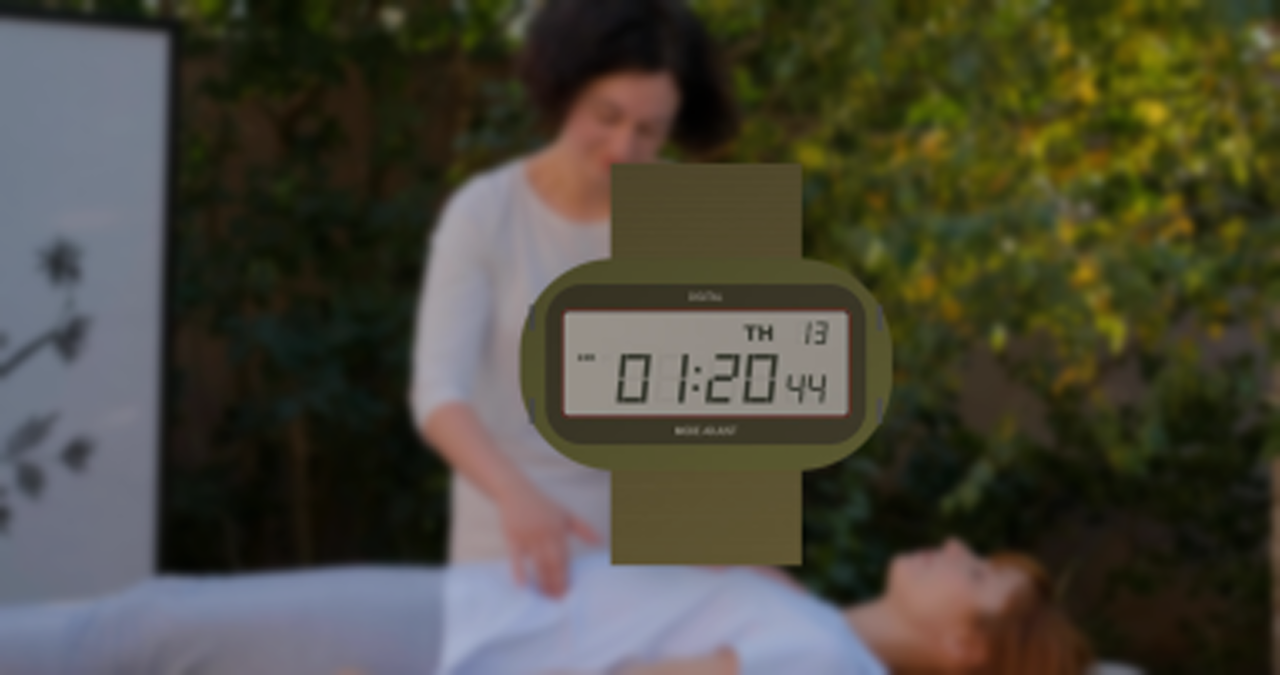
1h20m44s
